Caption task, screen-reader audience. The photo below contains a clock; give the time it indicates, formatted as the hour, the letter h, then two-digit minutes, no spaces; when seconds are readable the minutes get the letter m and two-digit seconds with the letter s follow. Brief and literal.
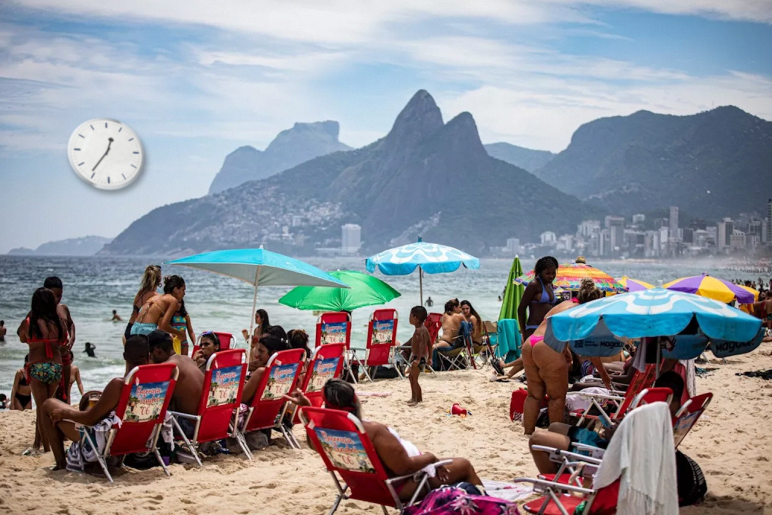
12h36
